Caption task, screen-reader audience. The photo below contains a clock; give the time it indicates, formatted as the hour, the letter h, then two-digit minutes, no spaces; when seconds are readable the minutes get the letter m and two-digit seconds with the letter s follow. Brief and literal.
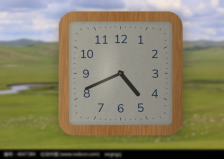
4h41
